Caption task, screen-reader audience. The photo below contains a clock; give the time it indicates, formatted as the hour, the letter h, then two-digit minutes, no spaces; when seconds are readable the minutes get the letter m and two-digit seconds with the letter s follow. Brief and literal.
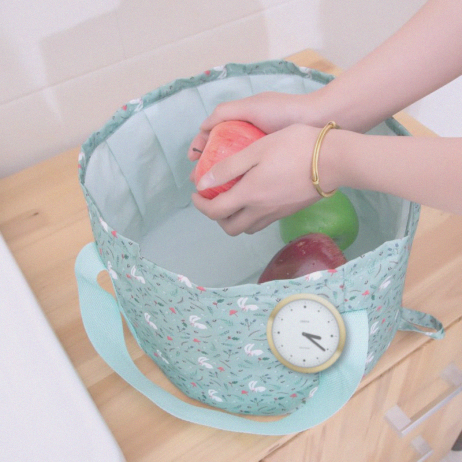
3h21
